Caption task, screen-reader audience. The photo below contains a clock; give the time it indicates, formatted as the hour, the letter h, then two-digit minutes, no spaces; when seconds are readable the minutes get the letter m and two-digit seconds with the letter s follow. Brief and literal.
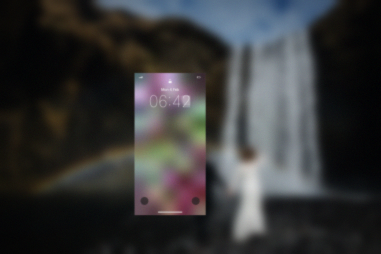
6h42
